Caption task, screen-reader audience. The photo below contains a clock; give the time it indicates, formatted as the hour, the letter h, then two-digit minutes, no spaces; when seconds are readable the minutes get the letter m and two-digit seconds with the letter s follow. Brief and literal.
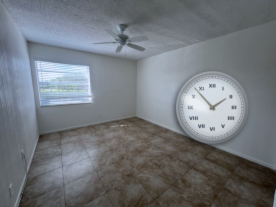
1h53
